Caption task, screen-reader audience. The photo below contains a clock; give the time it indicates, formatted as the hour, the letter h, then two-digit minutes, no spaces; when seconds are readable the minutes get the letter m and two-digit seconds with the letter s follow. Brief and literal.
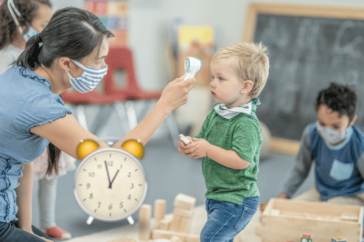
12h58
